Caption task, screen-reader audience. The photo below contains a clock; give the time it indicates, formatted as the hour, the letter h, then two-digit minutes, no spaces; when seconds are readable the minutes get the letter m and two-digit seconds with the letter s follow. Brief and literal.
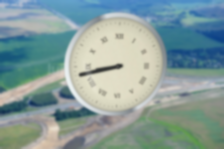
8h43
